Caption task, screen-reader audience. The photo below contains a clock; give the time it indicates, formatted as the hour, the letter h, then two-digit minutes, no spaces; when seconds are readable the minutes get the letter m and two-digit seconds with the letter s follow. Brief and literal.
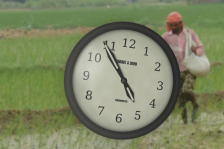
4h54
